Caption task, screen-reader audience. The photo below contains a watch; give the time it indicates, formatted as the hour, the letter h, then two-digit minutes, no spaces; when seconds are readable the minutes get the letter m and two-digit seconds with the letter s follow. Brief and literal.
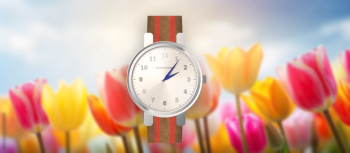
2h06
